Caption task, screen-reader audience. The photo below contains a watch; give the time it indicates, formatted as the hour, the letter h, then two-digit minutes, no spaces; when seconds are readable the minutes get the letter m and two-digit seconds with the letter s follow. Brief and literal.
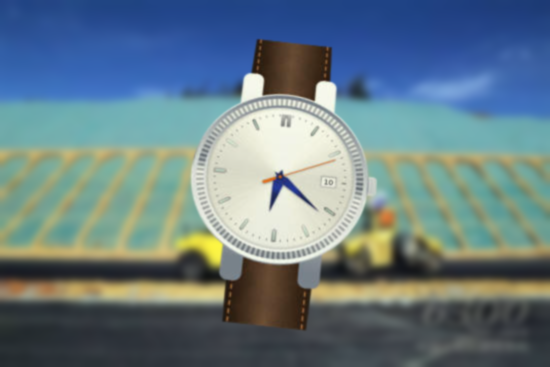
6h21m11s
